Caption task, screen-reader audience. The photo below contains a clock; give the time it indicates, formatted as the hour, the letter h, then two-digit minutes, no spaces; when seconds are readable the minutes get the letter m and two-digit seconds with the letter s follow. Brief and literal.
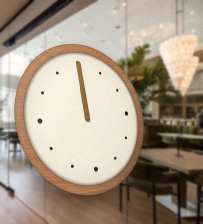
12h00
